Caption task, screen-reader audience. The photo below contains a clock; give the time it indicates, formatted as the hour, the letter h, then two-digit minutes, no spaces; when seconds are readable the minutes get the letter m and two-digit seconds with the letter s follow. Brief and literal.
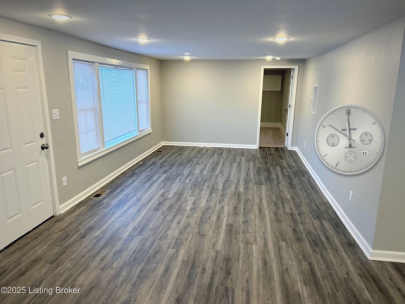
11h51
